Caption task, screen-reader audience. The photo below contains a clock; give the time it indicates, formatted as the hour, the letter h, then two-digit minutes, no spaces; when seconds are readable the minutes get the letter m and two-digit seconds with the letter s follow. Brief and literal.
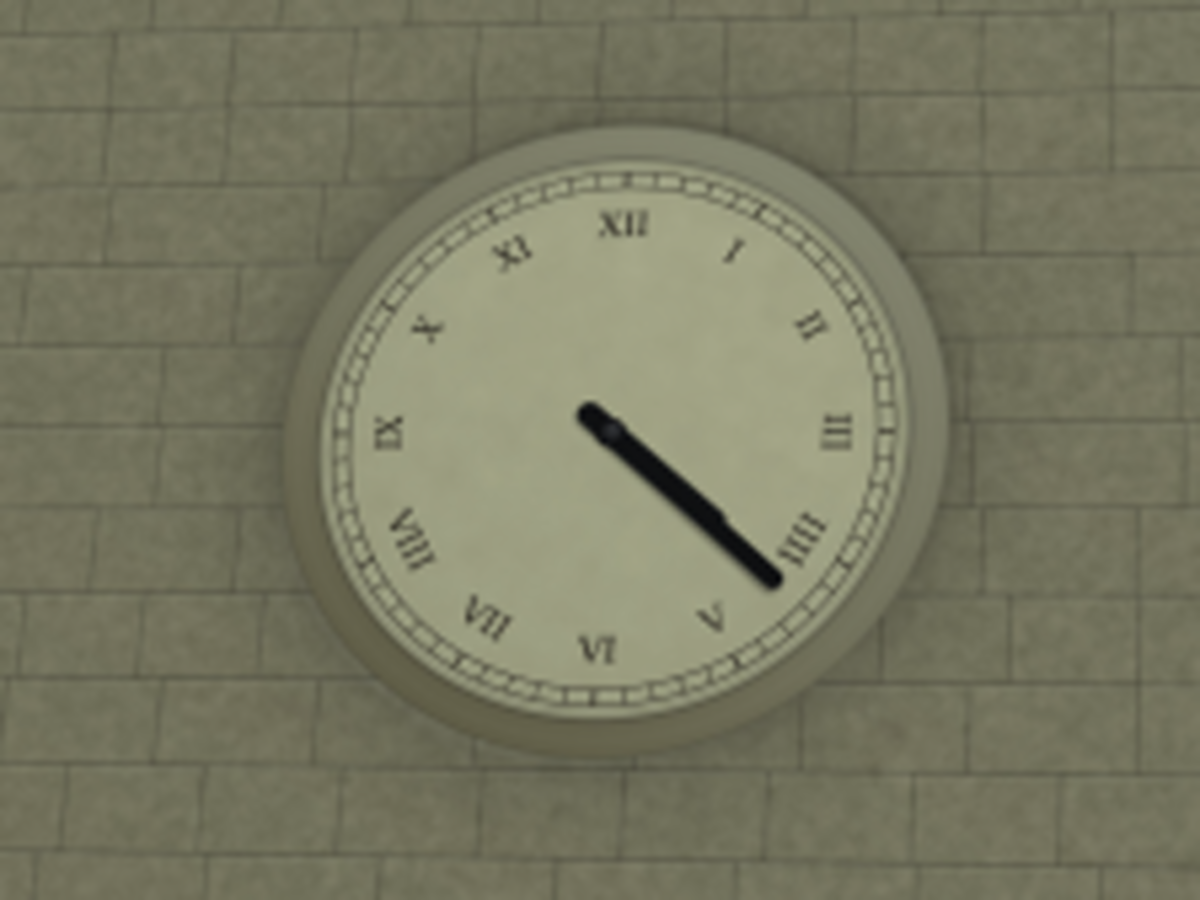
4h22
